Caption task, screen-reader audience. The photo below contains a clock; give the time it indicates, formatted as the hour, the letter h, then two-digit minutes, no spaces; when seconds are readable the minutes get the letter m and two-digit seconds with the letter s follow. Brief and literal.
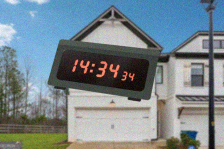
14h34m34s
